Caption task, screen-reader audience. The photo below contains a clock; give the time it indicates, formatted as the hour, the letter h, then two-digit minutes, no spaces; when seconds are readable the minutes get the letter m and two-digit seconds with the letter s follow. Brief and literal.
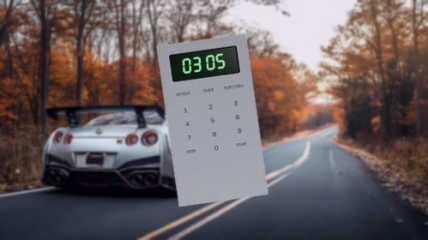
3h05
